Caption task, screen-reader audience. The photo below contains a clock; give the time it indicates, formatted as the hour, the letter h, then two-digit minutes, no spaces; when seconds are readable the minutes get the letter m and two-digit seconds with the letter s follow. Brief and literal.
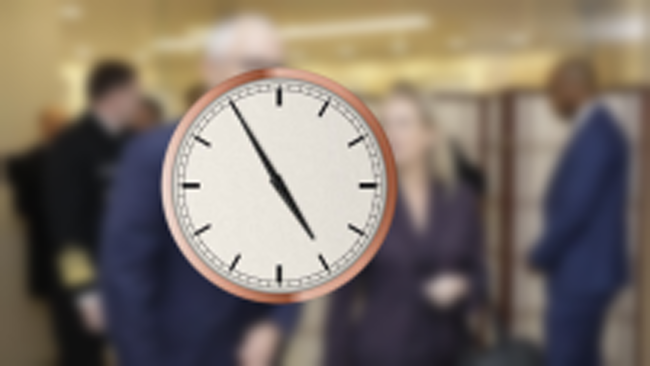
4h55
